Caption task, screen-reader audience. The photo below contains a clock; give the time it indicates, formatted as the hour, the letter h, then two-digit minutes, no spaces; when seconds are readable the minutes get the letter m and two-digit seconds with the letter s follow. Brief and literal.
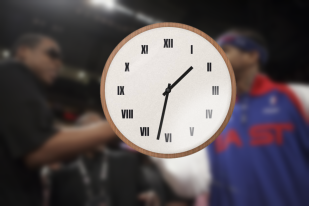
1h32
